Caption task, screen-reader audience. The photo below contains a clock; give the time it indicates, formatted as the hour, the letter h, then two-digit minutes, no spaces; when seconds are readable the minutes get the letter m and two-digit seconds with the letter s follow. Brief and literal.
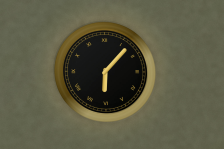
6h07
